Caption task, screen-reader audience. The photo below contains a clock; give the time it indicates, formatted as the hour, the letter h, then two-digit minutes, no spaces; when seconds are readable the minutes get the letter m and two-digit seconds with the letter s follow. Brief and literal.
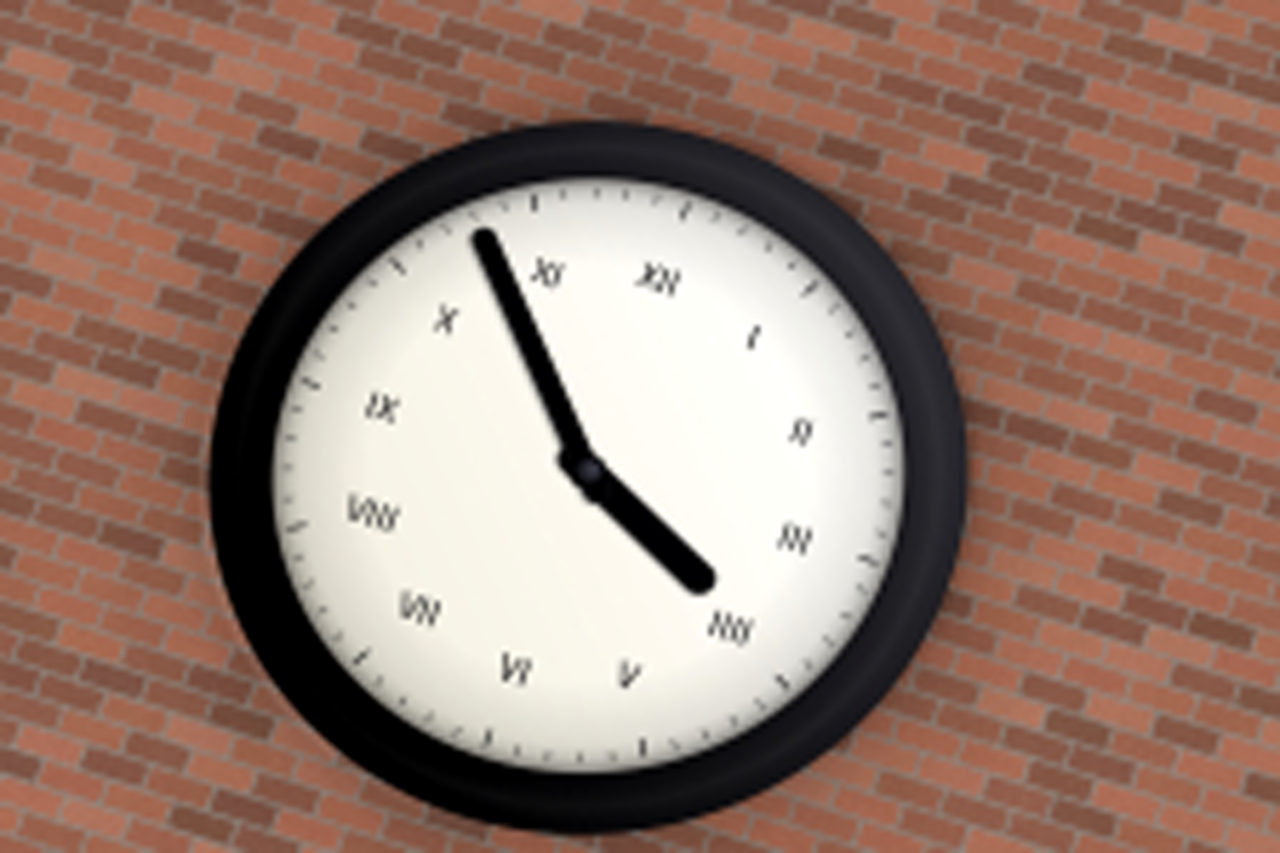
3h53
